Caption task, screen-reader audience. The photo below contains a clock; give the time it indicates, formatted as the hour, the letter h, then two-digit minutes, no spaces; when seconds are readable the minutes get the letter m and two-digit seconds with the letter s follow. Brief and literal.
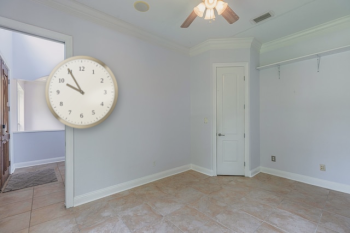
9h55
